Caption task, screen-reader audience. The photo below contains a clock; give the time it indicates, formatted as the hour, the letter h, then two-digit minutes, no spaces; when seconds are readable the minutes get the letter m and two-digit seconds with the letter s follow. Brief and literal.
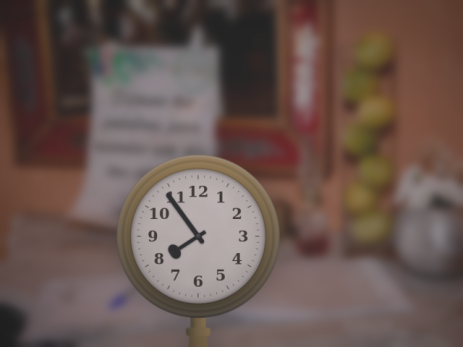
7h54
